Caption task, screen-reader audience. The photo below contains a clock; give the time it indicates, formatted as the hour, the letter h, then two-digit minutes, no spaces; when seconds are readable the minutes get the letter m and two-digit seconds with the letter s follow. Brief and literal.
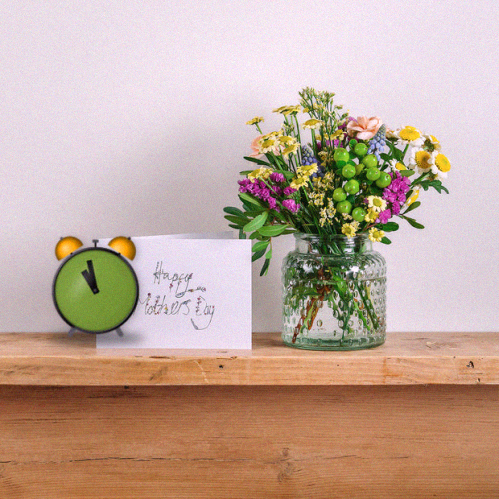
10h58
